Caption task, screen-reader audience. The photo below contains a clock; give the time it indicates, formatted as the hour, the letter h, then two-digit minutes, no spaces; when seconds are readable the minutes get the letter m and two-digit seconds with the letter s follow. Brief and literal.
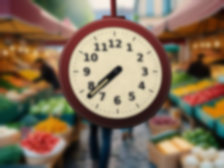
7h38
